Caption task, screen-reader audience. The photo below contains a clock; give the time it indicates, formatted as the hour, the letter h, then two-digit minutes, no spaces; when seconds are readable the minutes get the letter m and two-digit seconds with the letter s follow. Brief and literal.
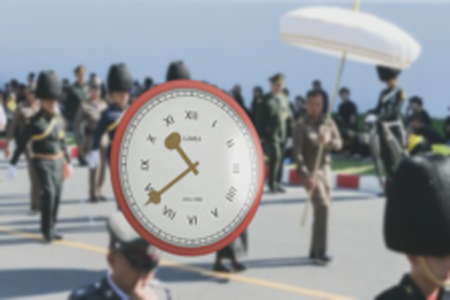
10h39
